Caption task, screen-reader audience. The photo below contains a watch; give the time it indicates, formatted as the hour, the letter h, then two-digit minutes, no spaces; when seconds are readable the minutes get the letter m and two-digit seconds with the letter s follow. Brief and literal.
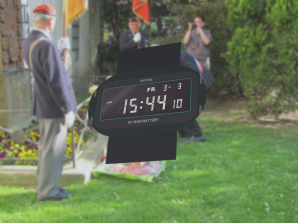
15h44m10s
